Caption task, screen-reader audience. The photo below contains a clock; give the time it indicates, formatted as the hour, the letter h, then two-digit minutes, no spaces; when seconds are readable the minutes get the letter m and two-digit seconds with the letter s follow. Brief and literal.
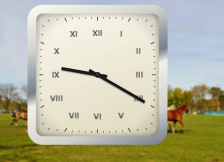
9h20
